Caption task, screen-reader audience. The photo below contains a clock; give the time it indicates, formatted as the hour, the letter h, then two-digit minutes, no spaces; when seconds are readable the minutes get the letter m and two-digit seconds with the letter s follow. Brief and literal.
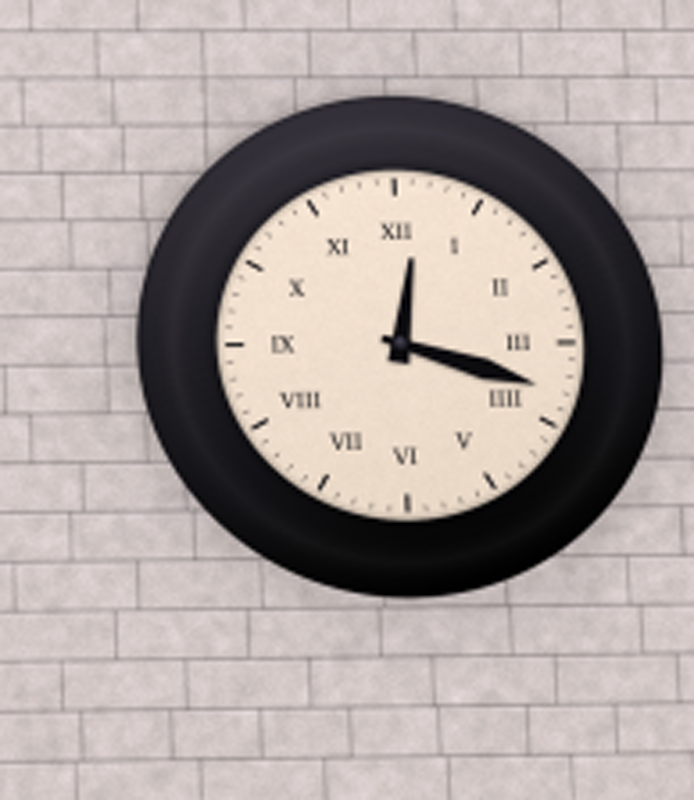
12h18
